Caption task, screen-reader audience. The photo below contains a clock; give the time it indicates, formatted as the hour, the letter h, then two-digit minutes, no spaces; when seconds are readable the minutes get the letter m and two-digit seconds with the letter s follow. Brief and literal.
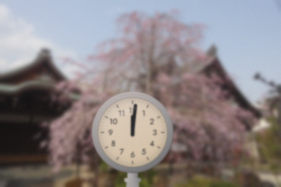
12h01
